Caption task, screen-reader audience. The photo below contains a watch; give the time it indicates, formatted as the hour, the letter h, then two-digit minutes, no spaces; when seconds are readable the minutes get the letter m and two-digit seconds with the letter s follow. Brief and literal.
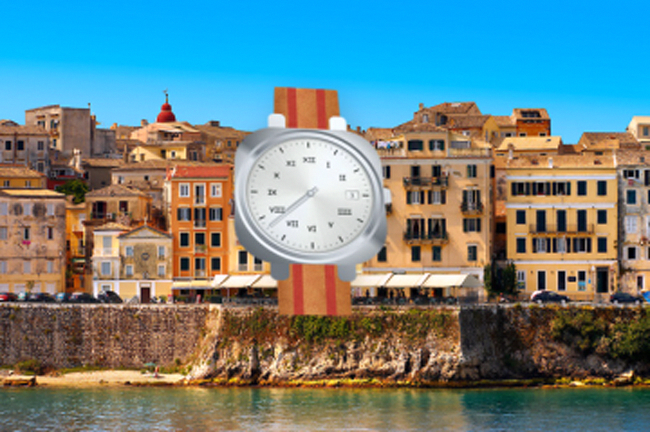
7h38
